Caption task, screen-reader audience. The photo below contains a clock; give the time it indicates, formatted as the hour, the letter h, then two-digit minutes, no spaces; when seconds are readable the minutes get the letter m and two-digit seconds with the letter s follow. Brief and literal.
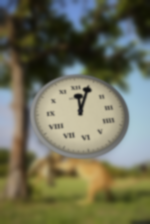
12h04
